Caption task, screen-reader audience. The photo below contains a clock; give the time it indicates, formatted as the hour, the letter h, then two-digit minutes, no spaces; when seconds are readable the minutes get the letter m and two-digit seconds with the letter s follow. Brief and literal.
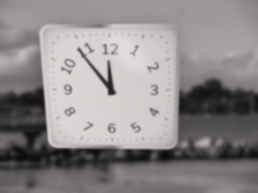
11h54
